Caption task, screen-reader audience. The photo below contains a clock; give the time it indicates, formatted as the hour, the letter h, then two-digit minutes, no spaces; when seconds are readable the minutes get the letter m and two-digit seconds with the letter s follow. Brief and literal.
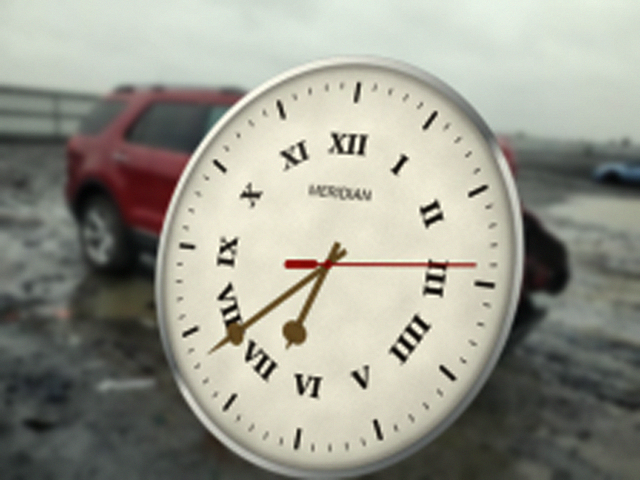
6h38m14s
